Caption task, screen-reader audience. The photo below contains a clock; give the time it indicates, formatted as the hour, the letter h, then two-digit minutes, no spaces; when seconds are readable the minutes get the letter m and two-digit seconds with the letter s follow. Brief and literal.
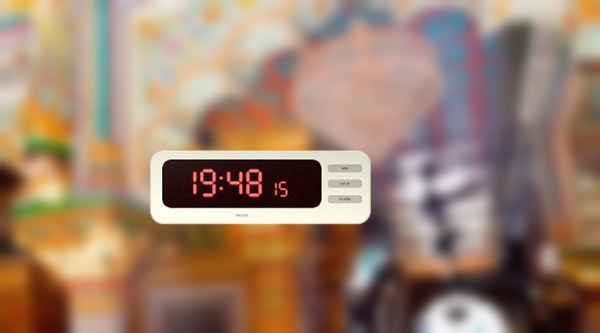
19h48m15s
